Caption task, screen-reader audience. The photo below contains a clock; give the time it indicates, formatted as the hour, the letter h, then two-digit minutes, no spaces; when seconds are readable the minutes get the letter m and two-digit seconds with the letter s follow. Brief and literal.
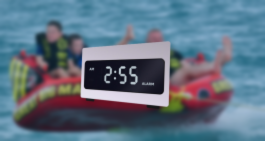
2h55
